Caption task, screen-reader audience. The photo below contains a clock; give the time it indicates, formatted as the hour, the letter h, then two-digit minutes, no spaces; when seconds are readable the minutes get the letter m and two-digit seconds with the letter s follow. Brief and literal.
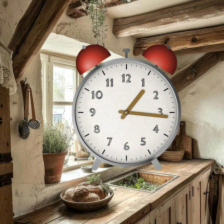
1h16
